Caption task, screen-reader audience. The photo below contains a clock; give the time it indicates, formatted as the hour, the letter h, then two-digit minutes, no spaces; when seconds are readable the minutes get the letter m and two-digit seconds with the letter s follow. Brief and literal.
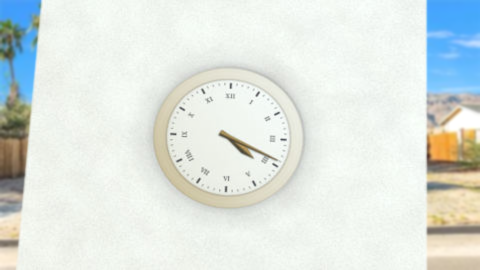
4h19
